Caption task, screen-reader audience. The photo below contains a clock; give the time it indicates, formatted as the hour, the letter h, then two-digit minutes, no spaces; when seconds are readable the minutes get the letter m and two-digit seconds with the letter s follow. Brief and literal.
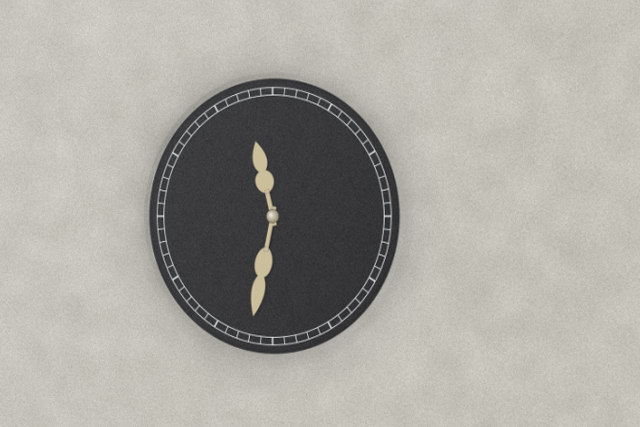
11h32
